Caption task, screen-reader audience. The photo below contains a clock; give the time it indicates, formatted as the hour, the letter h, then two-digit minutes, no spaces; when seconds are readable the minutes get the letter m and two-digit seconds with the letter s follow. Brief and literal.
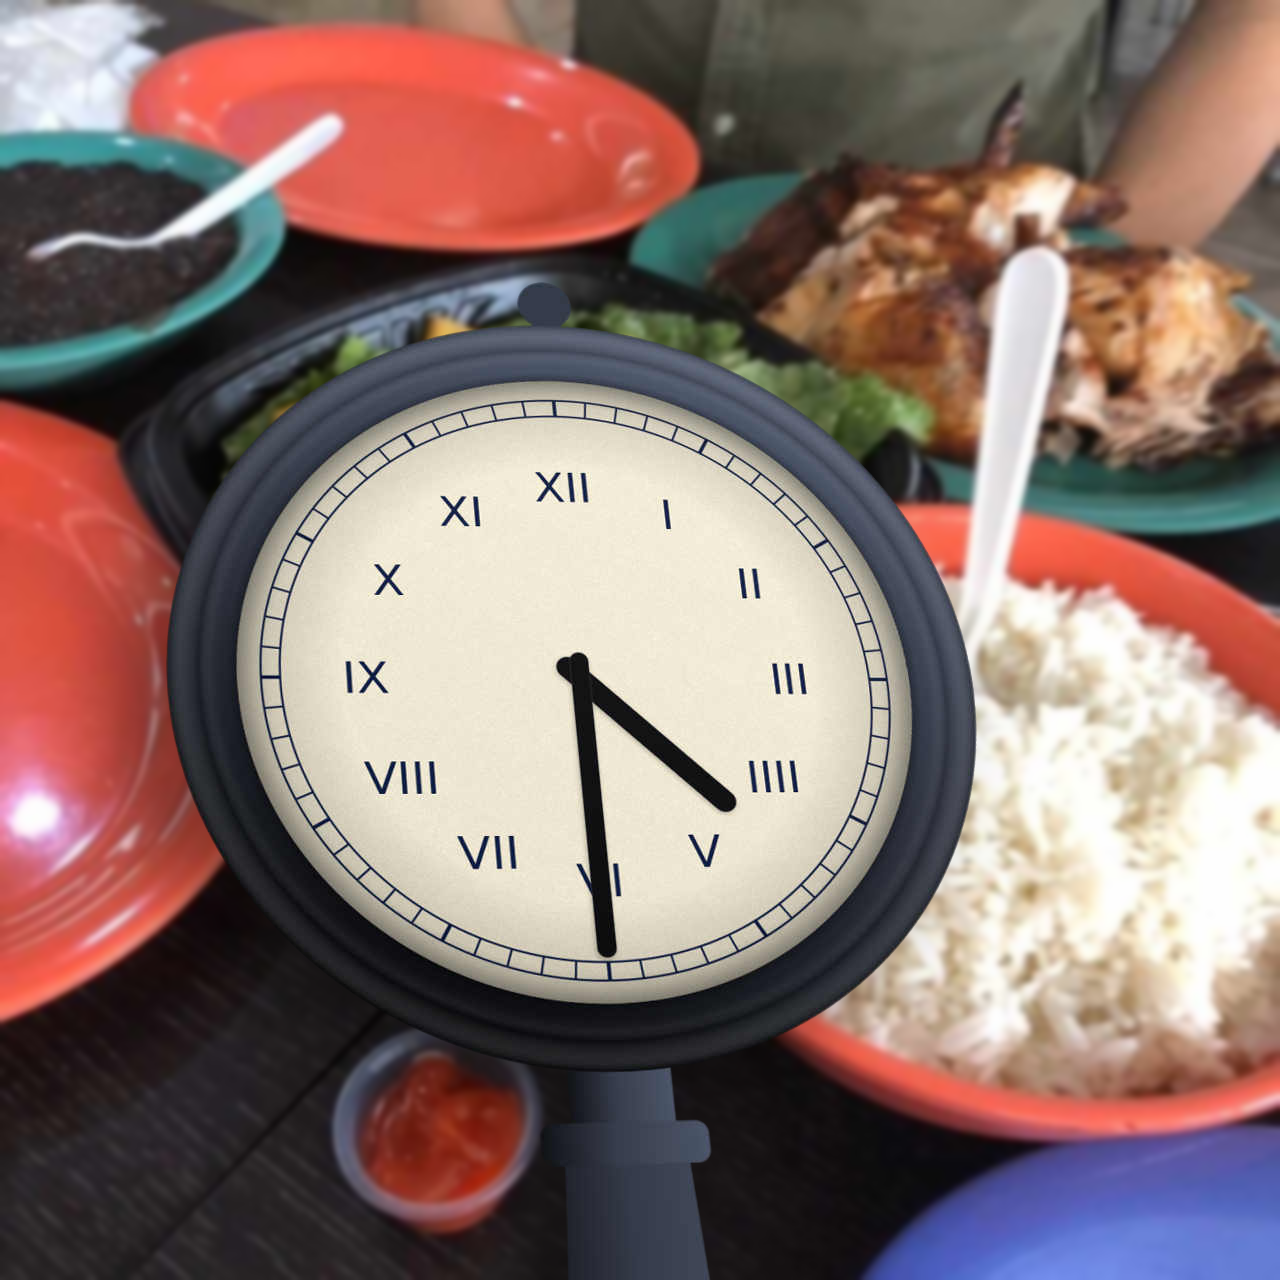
4h30
